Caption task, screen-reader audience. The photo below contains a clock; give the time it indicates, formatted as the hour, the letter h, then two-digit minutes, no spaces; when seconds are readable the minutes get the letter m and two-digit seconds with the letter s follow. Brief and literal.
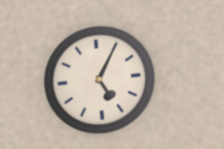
5h05
